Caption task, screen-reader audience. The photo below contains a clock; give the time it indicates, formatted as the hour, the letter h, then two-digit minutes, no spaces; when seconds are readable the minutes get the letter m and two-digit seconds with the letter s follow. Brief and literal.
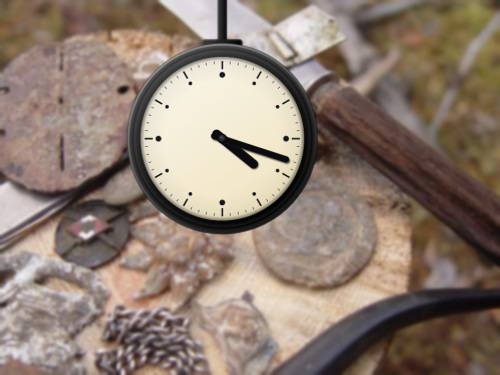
4h18
